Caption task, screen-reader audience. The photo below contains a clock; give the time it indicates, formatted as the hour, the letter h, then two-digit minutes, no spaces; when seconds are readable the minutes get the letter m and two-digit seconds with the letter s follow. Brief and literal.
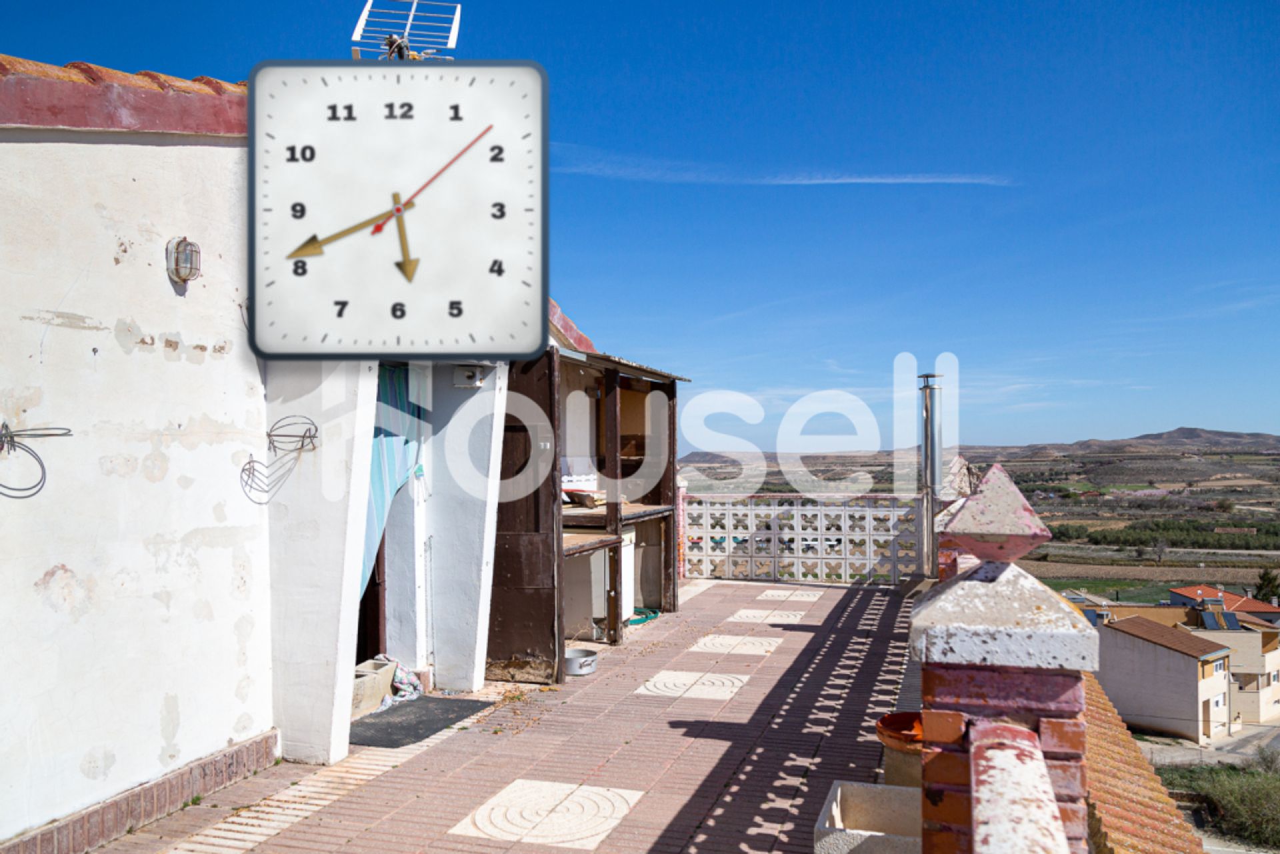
5h41m08s
